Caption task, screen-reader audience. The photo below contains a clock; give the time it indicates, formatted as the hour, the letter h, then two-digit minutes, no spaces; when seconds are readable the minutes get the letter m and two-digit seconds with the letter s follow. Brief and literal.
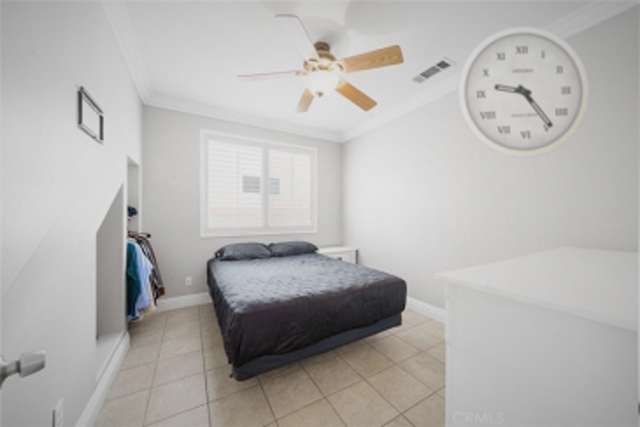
9h24
